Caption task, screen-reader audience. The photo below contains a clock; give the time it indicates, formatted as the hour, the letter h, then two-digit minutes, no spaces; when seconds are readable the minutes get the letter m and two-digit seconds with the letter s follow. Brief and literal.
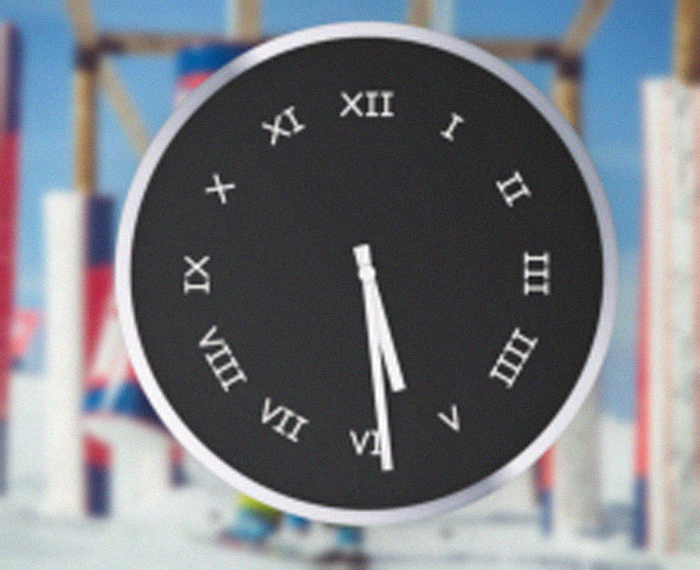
5h29
